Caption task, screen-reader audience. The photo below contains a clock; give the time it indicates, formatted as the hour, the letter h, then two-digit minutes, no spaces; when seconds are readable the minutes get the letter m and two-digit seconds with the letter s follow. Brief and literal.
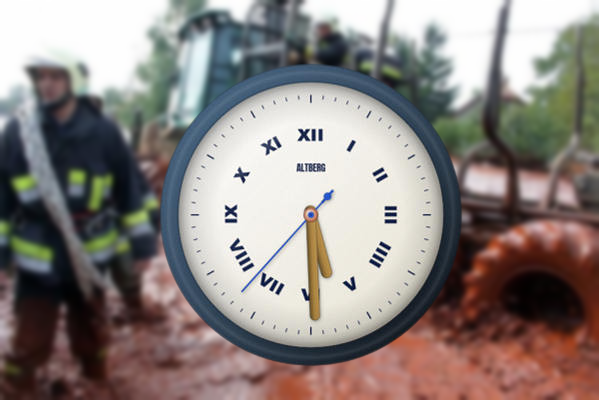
5h29m37s
